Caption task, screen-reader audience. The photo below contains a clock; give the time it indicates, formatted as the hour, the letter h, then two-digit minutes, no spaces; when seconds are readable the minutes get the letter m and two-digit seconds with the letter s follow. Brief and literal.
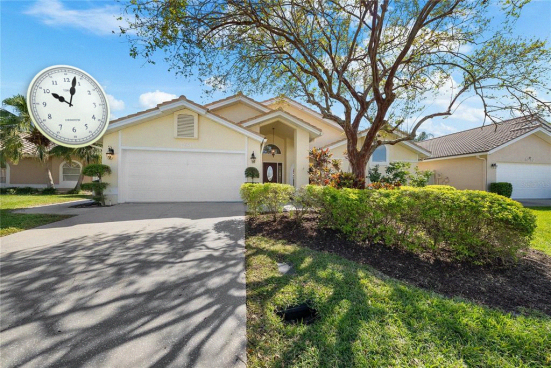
10h03
